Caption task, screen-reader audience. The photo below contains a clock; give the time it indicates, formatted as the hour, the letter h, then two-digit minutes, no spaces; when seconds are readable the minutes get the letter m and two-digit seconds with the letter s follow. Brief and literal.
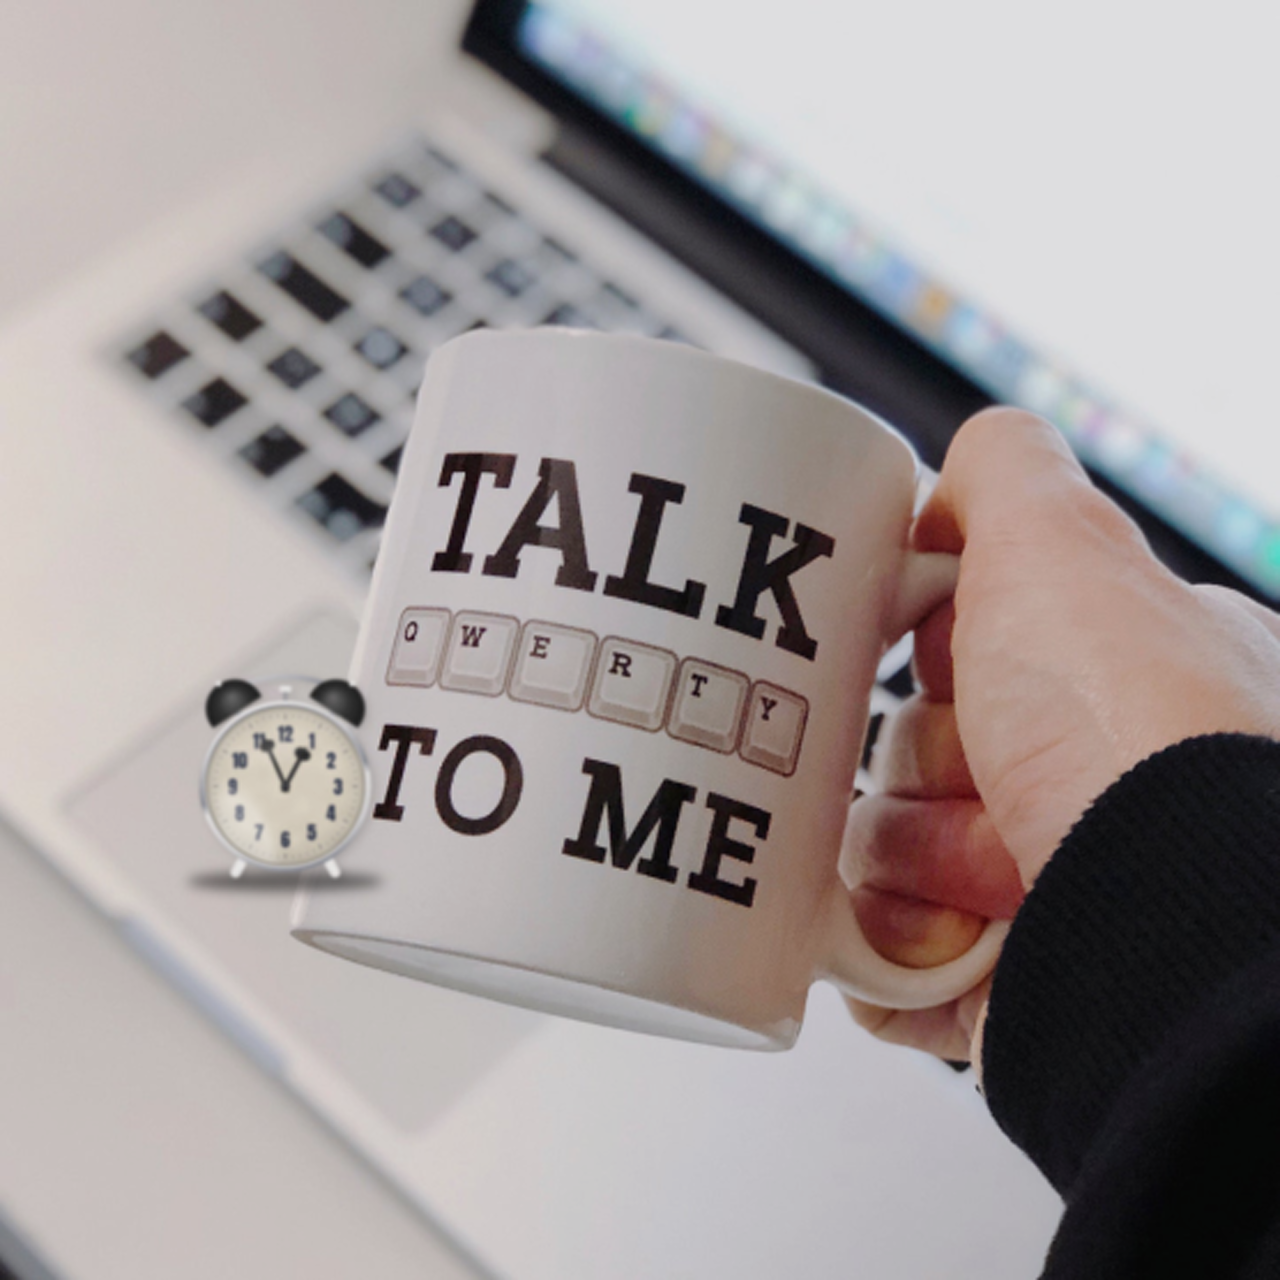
12h56
